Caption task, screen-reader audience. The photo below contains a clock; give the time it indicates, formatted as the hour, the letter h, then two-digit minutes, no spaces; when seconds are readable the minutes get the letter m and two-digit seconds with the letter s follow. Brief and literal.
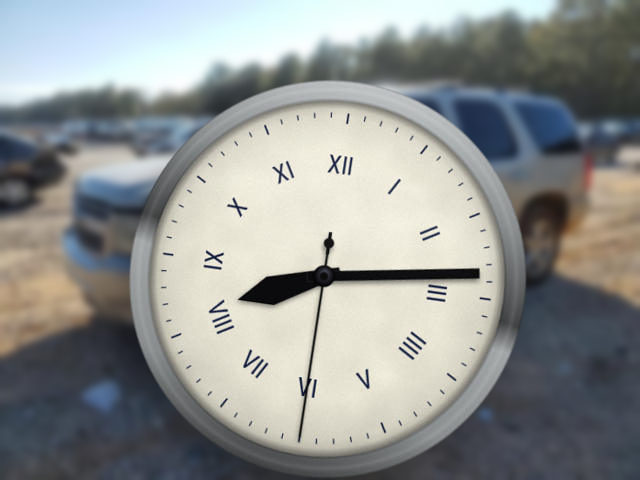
8h13m30s
